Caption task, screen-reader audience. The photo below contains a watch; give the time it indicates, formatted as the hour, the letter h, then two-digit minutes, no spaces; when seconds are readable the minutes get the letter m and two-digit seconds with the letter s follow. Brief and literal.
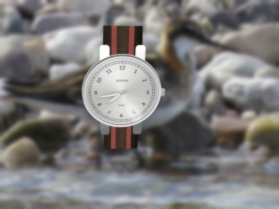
7h43
